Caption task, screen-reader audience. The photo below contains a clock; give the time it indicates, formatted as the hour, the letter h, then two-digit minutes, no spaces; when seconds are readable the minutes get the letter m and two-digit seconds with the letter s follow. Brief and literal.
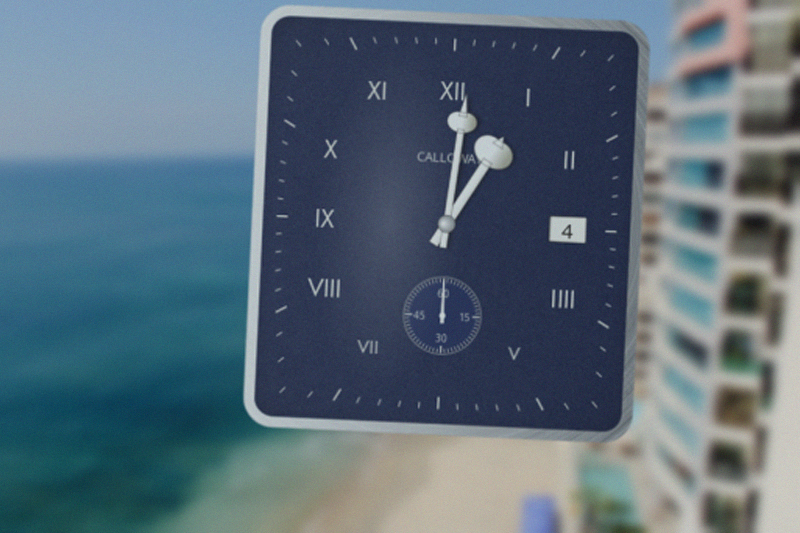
1h01
